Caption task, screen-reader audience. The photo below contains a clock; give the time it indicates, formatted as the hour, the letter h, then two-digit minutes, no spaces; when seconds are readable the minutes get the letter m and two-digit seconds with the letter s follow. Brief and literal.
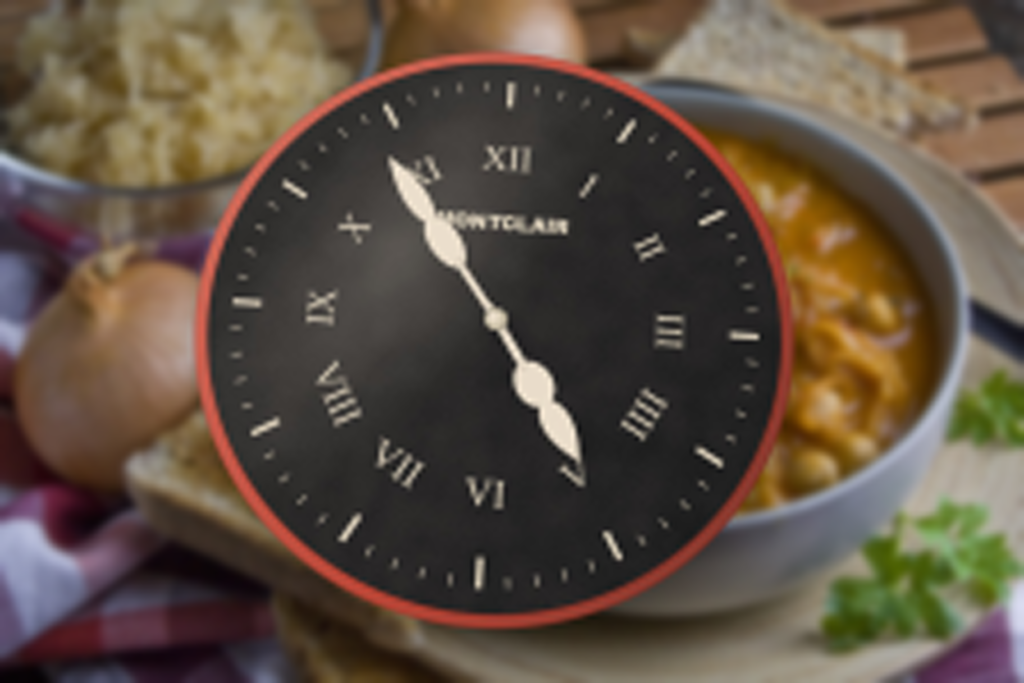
4h54
